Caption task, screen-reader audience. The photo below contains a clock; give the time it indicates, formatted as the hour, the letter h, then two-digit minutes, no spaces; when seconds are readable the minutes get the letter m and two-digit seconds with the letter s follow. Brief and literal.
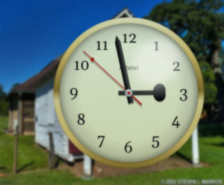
2h57m52s
